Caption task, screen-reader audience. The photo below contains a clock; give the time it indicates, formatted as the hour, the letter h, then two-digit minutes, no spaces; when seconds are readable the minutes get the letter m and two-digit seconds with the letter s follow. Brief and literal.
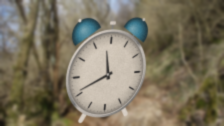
11h41
